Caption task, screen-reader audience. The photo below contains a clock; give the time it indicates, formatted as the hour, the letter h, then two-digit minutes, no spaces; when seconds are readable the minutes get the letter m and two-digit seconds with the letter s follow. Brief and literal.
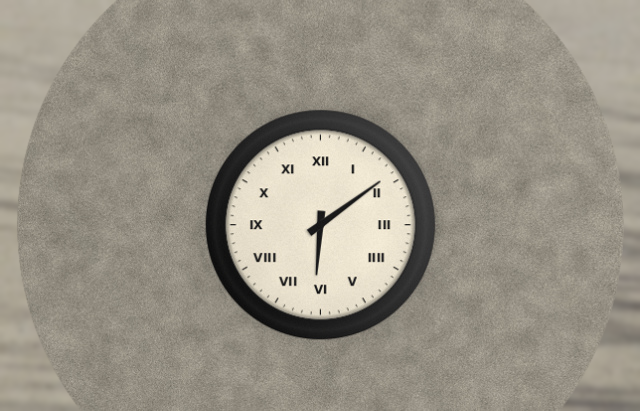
6h09
